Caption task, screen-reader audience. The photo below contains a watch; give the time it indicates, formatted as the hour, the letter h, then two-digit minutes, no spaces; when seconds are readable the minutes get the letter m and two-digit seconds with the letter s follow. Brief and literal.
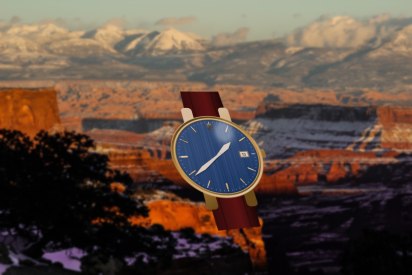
1h39
